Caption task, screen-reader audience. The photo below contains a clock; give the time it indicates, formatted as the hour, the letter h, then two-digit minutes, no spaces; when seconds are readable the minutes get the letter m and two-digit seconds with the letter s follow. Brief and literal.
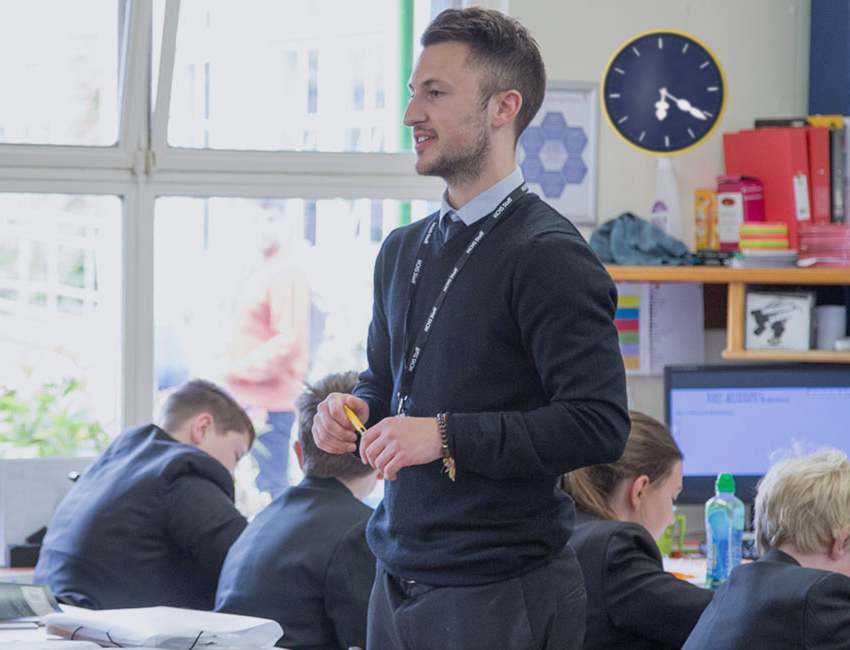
6h21
